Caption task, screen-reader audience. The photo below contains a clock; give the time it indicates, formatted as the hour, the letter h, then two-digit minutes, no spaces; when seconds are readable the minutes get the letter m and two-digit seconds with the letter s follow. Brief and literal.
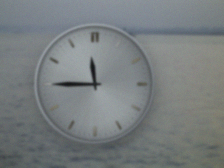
11h45
